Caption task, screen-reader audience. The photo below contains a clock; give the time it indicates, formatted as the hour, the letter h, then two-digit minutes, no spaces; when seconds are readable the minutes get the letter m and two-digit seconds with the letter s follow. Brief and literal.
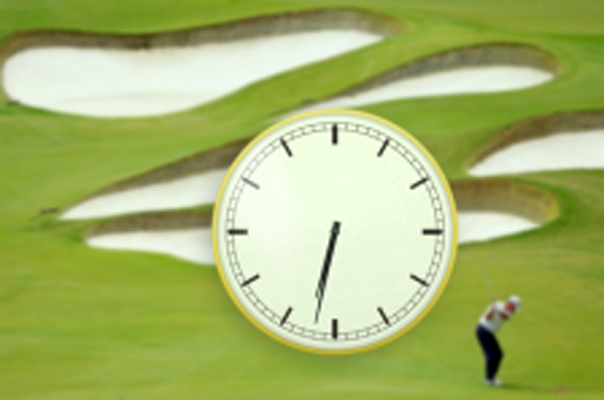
6h32
